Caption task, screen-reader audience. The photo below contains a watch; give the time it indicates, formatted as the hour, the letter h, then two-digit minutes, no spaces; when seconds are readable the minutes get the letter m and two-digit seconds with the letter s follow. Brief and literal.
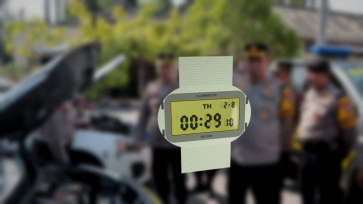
0h29m10s
